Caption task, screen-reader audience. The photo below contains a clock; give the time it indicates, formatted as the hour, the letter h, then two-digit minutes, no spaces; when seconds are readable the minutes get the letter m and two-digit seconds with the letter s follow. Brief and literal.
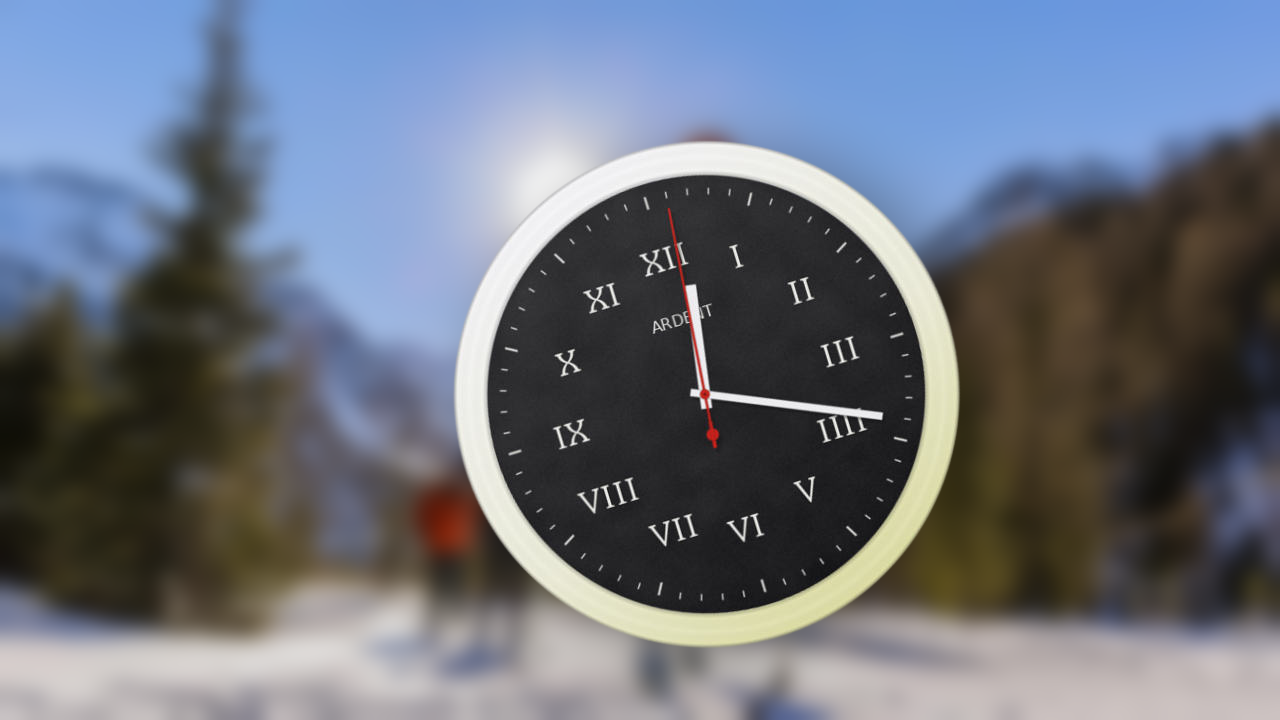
12h19m01s
